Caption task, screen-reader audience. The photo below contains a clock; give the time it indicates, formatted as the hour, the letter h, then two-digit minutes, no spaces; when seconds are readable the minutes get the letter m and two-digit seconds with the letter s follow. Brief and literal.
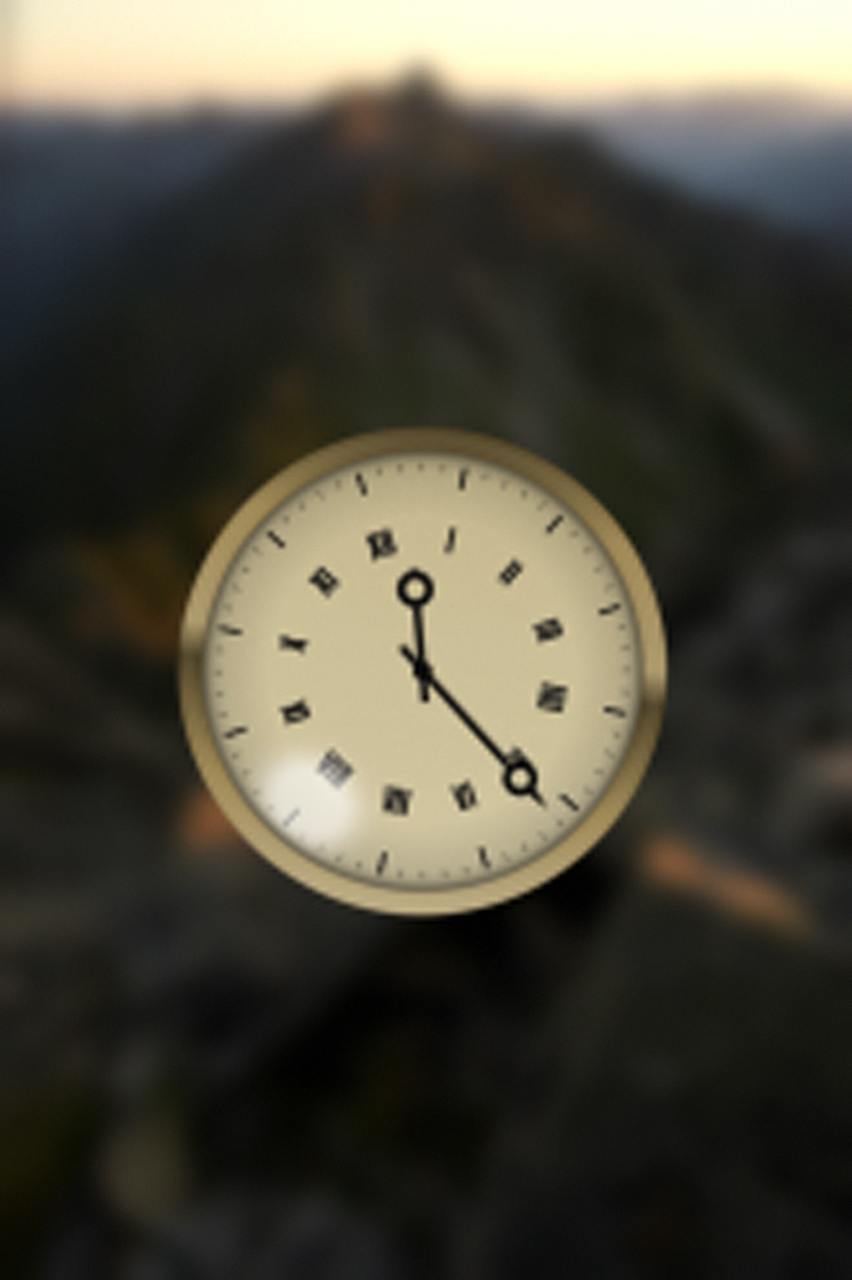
12h26
